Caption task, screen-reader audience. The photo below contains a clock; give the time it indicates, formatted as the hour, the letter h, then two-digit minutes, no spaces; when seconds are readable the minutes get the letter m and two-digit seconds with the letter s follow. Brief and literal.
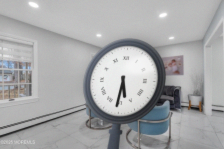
5h31
